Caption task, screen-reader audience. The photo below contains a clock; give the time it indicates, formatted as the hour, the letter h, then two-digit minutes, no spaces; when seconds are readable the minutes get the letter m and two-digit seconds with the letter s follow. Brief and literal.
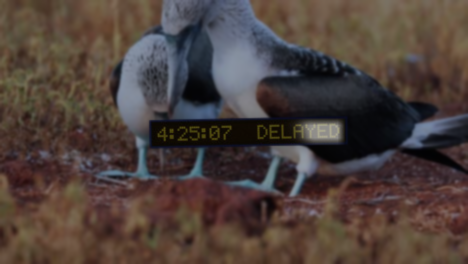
4h25m07s
